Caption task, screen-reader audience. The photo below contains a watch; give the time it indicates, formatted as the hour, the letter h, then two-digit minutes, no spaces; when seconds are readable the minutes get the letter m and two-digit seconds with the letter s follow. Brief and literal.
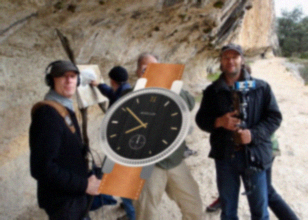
7h51
